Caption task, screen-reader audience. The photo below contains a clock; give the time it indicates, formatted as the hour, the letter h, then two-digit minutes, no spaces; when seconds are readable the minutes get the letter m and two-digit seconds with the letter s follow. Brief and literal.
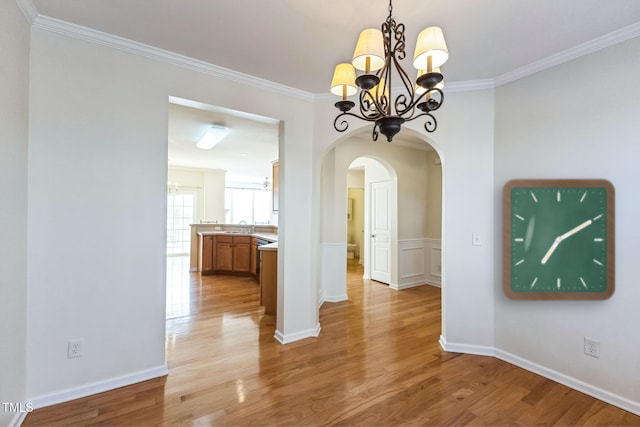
7h10
